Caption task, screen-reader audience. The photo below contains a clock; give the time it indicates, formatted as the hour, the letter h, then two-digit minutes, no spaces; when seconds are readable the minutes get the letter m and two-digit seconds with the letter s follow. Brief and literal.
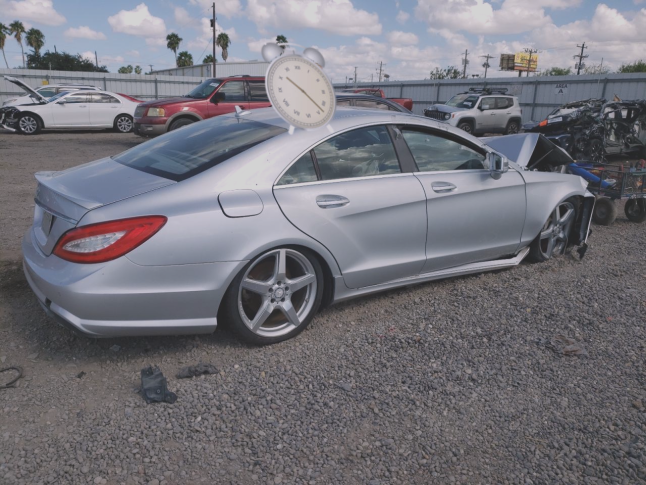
10h23
